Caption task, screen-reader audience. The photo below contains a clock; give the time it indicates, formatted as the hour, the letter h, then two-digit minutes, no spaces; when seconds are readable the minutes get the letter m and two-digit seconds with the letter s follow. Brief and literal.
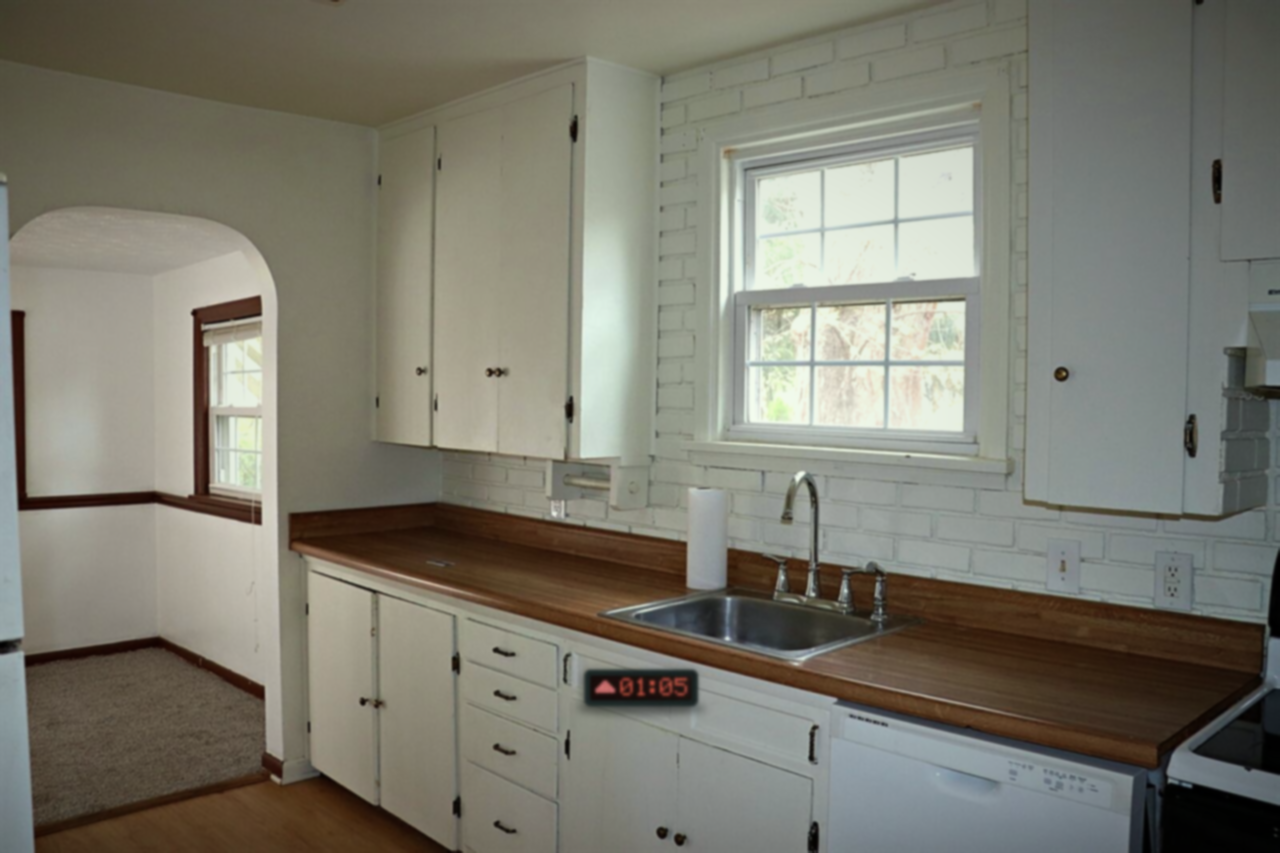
1h05
